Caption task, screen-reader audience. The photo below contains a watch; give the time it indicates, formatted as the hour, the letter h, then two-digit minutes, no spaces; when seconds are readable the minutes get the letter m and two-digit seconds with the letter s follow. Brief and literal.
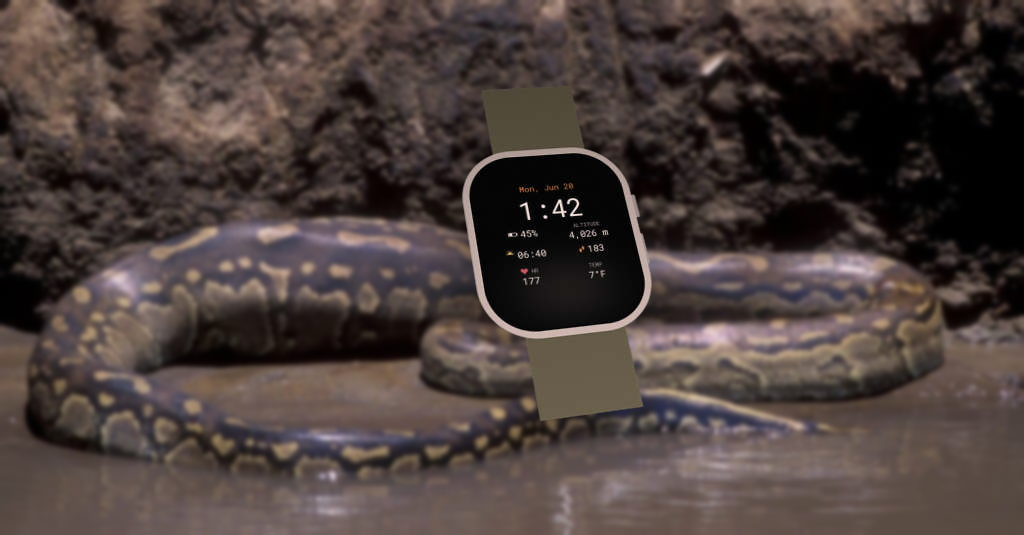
1h42
